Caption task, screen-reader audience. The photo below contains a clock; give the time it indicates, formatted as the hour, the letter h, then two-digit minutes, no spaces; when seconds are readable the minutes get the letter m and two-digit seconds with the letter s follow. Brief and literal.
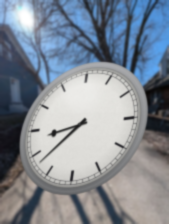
8h38
